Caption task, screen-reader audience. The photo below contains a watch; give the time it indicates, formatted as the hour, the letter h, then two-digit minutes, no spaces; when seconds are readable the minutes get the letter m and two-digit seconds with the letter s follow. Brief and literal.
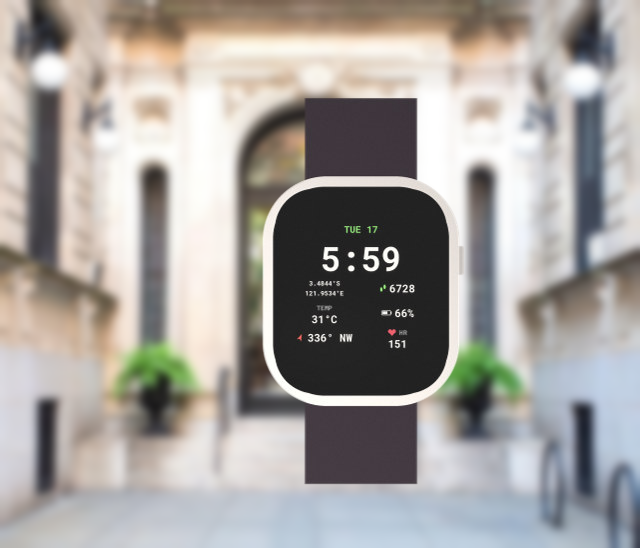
5h59
